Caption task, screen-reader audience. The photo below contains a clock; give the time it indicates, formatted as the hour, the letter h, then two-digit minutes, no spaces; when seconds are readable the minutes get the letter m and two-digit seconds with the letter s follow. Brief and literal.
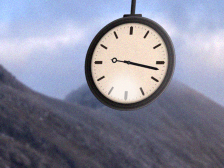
9h17
